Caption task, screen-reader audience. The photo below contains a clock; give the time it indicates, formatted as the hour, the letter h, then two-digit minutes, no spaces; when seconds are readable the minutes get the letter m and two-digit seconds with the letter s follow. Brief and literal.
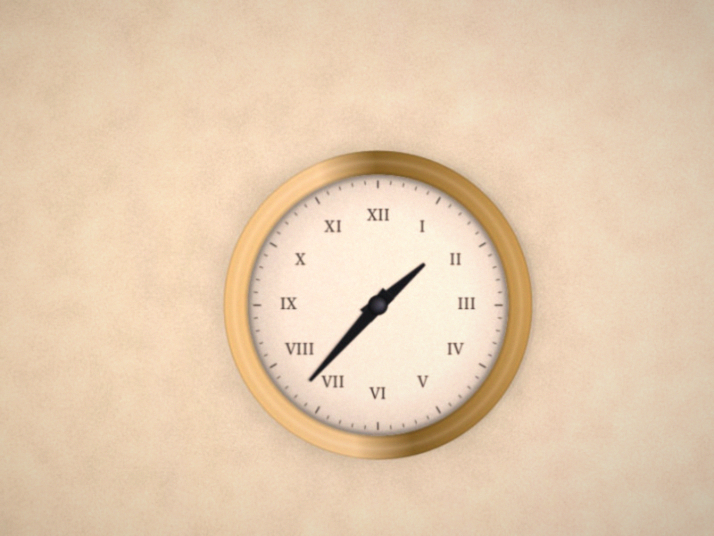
1h37
